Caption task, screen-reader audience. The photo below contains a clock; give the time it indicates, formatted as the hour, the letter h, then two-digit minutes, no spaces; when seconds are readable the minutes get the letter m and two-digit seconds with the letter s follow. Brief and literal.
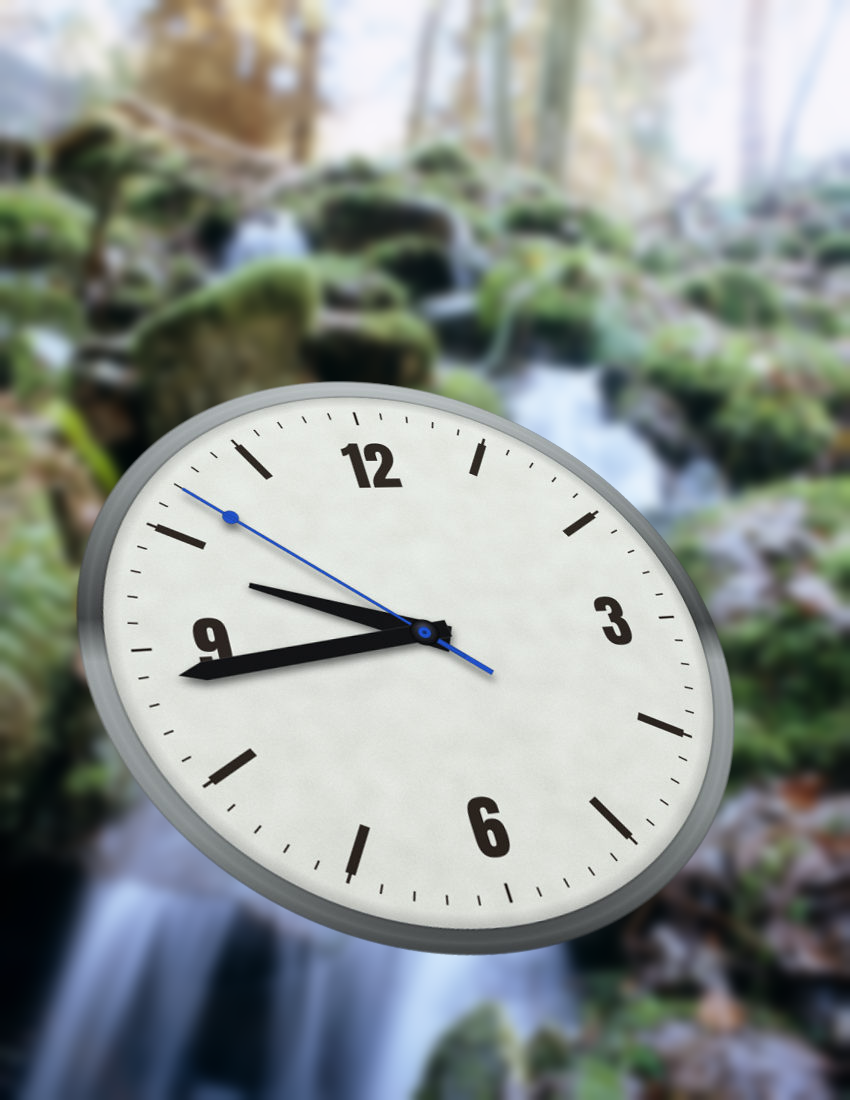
9h43m52s
